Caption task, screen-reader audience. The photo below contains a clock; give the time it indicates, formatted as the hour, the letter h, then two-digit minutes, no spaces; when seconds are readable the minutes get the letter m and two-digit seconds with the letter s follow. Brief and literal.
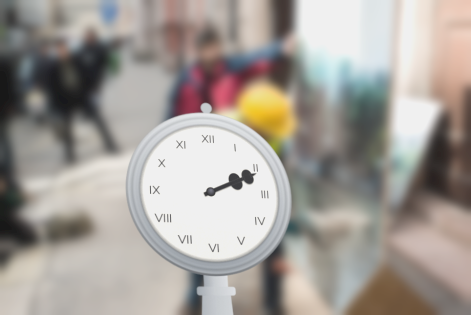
2h11
